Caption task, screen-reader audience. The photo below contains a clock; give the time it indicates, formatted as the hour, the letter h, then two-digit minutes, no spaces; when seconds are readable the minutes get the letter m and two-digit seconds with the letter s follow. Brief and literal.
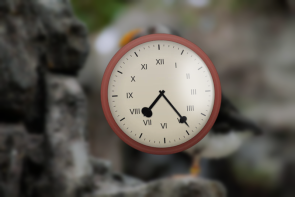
7h24
